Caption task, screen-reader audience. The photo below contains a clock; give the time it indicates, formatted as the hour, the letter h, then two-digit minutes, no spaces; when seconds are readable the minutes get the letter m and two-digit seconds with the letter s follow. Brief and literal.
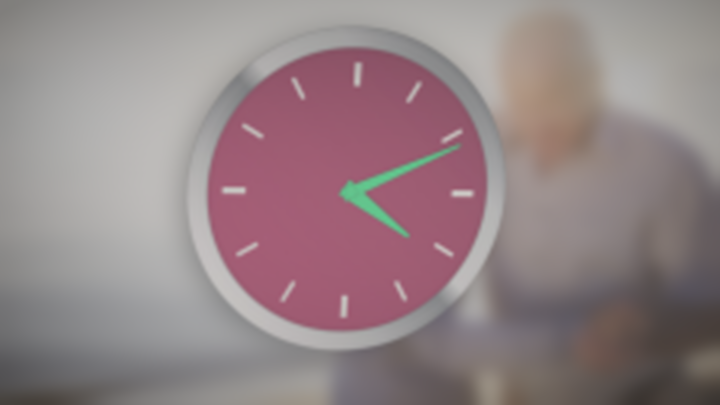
4h11
